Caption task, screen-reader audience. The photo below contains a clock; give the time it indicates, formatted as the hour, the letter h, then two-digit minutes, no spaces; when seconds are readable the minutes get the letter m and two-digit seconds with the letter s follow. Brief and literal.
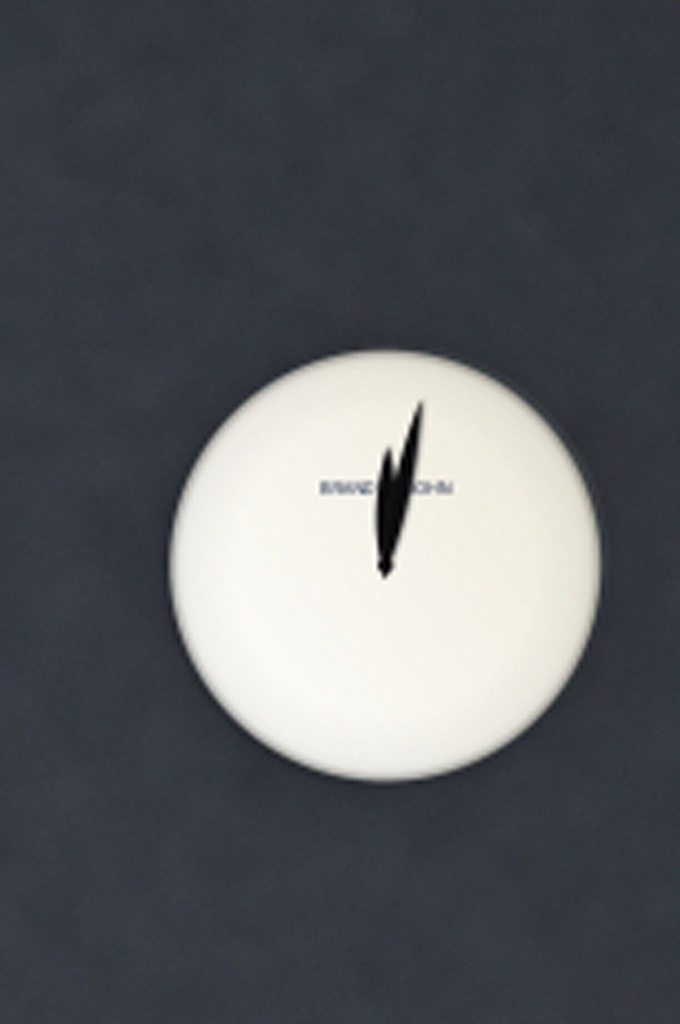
12h02
